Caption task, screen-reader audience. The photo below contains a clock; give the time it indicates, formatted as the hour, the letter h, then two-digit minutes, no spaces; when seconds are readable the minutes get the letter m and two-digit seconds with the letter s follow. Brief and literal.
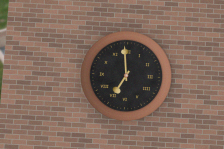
6h59
